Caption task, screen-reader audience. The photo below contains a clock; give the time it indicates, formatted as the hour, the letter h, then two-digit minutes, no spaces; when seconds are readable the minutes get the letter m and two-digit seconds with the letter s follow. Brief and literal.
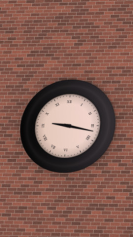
9h17
